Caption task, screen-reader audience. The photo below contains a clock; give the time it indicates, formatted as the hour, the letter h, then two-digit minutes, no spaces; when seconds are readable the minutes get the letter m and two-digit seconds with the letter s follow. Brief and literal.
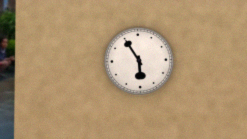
5h55
